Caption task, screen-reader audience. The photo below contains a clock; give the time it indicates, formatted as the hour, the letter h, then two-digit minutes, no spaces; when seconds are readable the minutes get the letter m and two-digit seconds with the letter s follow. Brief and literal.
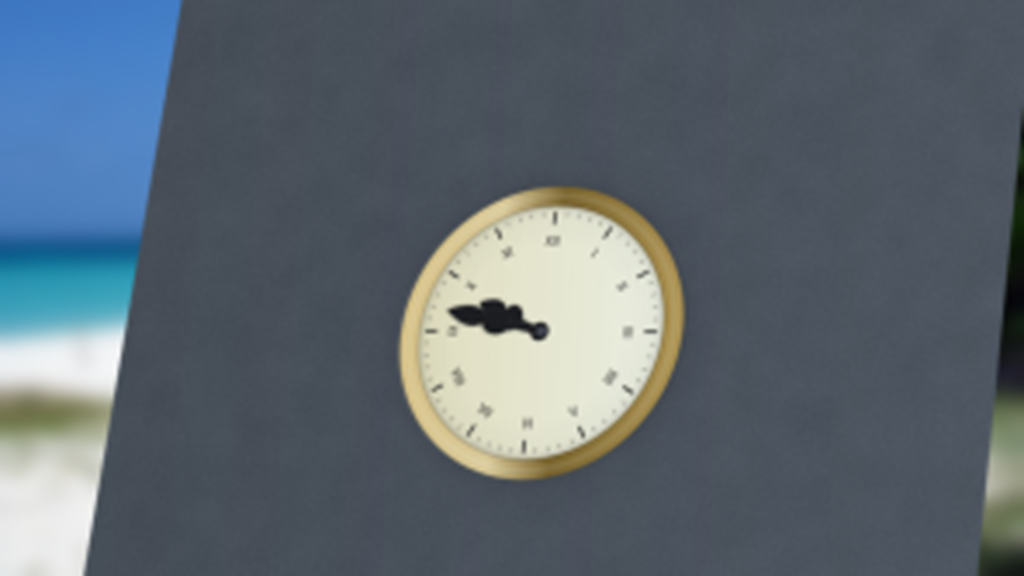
9h47
